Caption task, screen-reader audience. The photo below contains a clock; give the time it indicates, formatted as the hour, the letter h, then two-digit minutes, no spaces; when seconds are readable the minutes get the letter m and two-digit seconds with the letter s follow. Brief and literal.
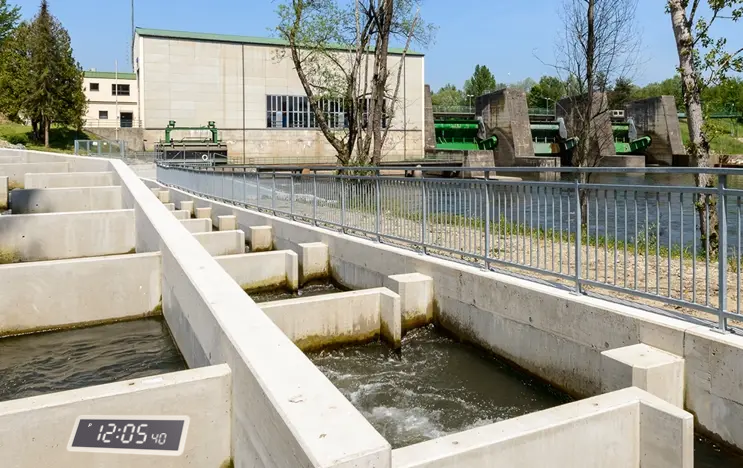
12h05m40s
